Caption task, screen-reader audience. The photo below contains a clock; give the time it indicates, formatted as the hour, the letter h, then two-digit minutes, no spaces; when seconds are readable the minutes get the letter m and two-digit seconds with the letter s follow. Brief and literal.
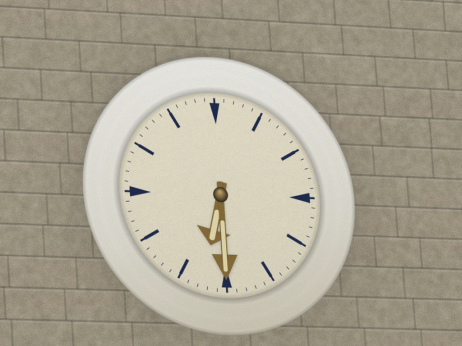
6h30
